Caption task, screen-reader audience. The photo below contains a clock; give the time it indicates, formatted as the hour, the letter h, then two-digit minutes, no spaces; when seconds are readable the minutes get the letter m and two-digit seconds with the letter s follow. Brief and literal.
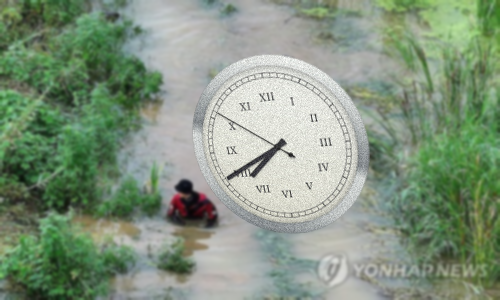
7h40m51s
